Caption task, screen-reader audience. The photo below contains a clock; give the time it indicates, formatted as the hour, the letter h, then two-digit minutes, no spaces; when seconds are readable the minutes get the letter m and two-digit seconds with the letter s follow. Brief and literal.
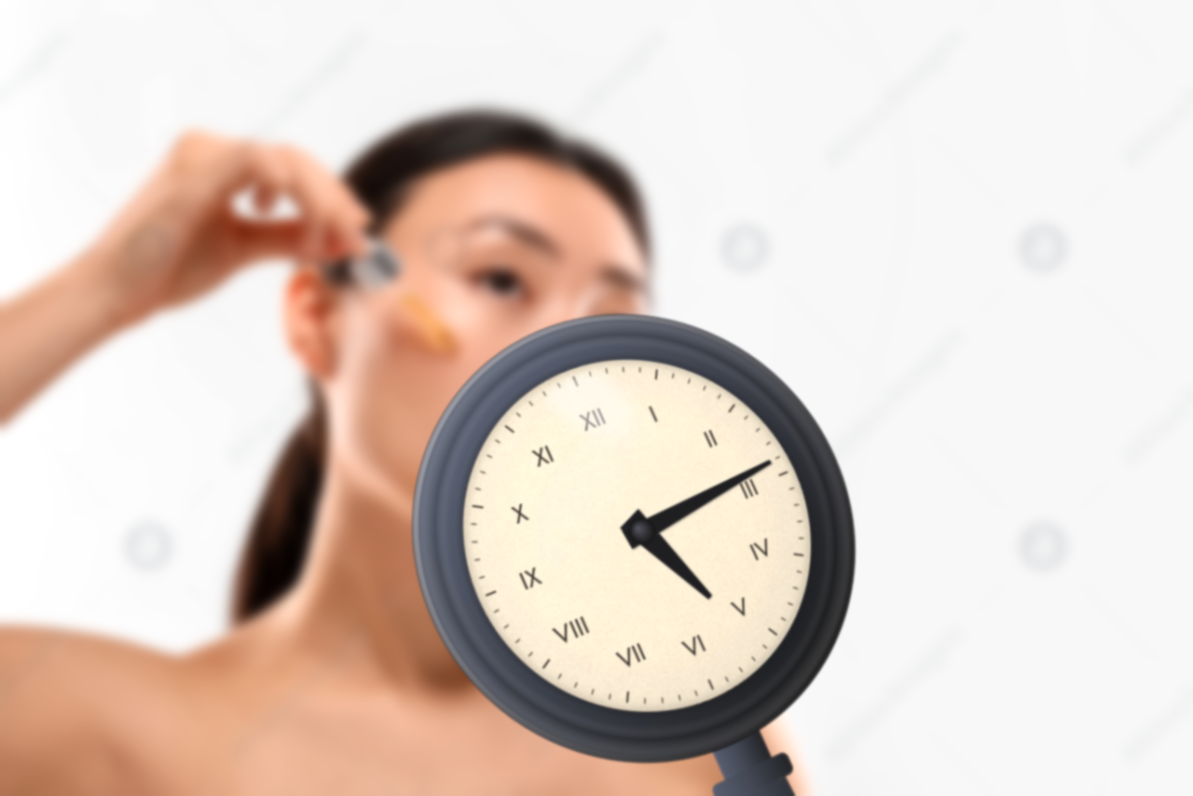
5h14
